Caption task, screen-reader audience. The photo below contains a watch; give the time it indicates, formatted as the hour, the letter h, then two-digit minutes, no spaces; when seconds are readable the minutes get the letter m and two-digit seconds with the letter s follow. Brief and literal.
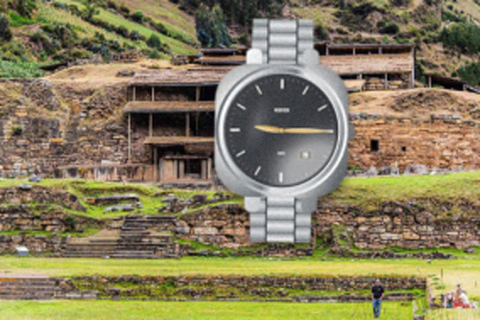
9h15
